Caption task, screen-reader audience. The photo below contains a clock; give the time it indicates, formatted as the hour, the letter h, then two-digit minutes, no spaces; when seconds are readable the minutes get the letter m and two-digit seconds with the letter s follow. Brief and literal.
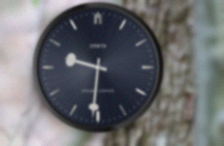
9h31
